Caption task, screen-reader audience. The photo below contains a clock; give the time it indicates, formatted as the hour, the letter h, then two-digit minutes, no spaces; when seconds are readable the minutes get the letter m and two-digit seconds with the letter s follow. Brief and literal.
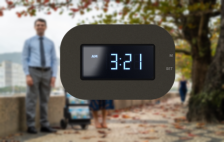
3h21
